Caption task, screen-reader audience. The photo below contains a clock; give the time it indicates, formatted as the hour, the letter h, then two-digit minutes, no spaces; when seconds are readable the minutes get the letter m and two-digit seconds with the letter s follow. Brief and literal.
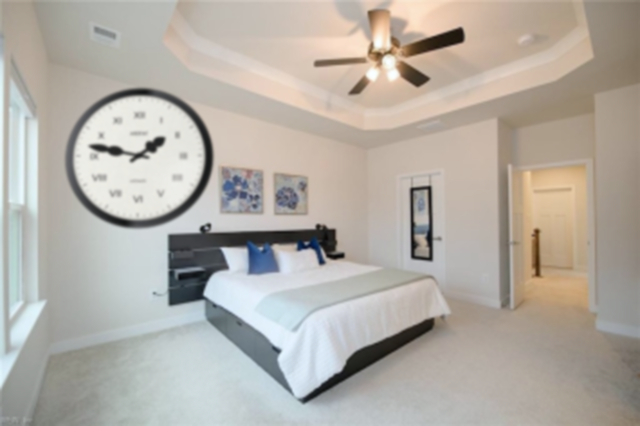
1h47
